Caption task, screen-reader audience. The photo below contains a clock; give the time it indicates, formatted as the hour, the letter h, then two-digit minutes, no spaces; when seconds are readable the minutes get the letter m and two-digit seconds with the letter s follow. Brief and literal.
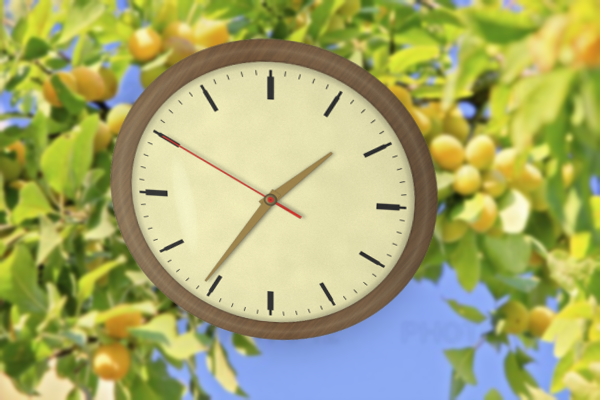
1h35m50s
